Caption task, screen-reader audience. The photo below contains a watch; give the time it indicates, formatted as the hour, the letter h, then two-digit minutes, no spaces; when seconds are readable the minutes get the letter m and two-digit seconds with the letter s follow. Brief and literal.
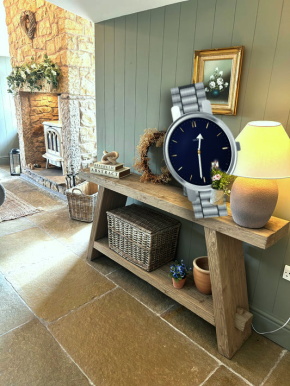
12h31
